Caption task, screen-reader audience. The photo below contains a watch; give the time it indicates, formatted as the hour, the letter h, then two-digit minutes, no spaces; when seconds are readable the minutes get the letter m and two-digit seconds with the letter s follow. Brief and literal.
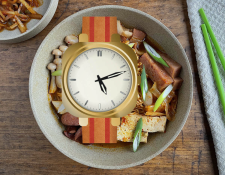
5h12
